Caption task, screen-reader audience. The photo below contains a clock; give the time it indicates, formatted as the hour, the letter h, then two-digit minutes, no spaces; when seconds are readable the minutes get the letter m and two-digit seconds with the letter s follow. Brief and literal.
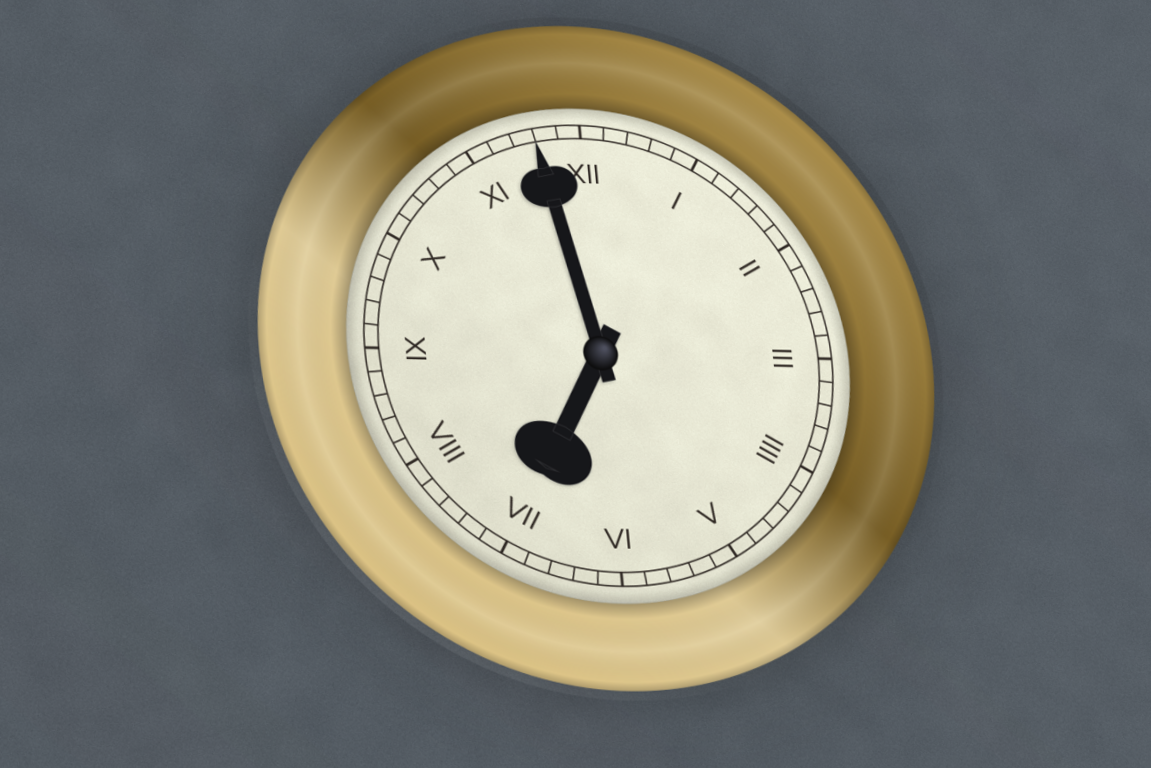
6h58
